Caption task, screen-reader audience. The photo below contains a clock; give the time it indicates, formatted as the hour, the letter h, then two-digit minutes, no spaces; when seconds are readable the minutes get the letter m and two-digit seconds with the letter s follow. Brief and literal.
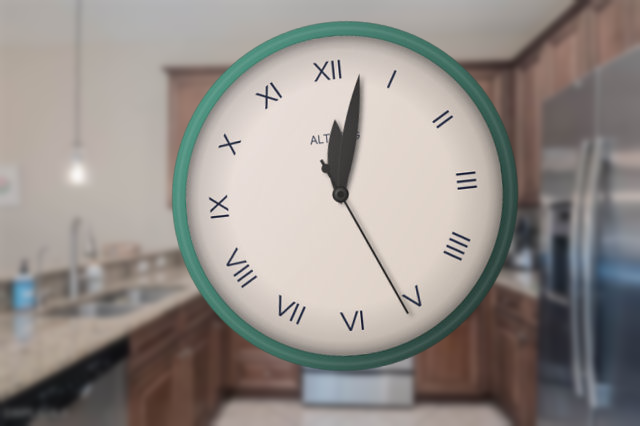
12h02m26s
